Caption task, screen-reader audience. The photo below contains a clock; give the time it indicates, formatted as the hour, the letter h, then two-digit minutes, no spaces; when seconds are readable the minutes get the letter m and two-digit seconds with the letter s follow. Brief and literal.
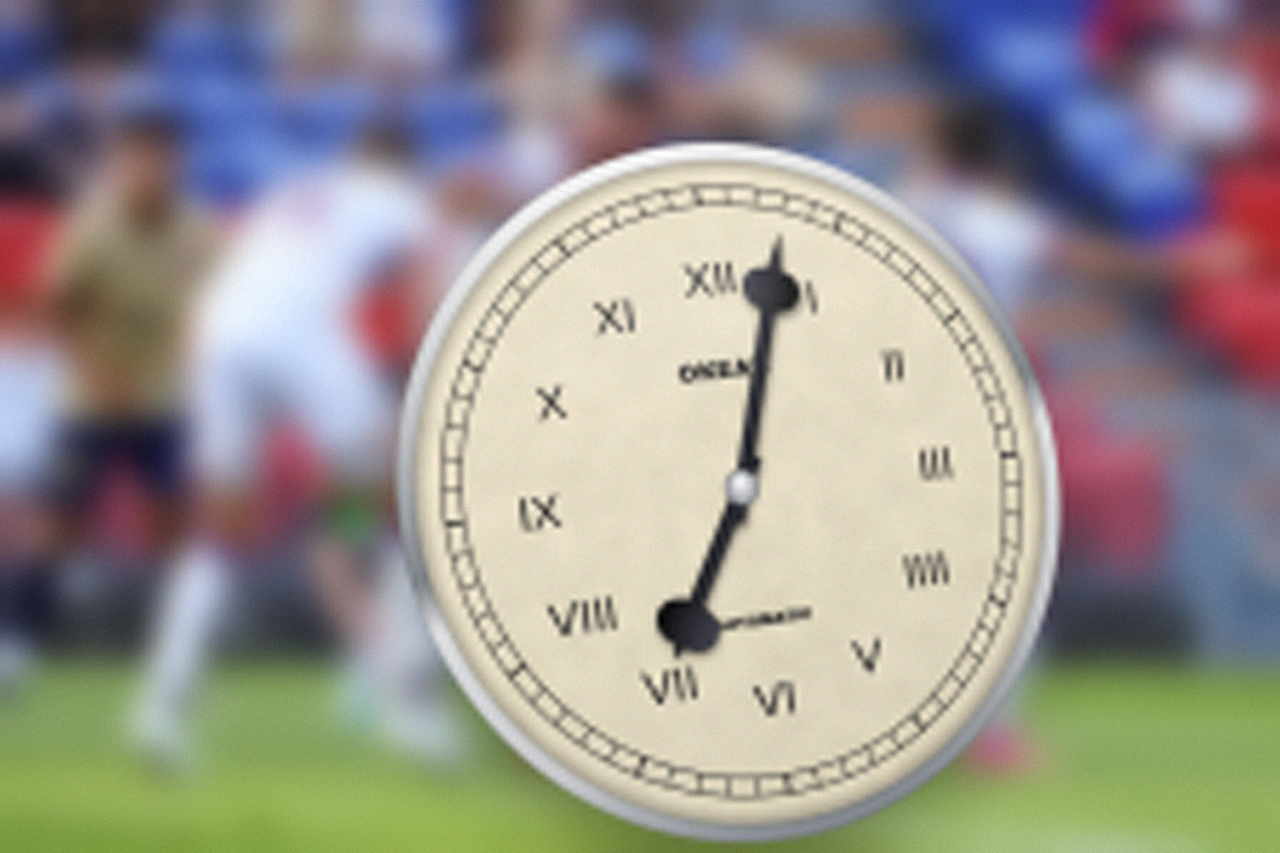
7h03
